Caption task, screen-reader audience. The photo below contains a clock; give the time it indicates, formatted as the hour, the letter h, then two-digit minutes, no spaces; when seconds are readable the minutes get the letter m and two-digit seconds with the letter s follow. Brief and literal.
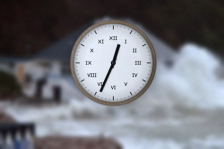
12h34
